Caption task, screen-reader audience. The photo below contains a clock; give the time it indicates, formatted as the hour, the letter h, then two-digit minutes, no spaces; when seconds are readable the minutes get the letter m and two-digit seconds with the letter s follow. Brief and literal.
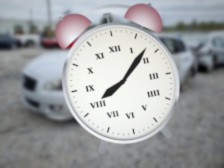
8h08
